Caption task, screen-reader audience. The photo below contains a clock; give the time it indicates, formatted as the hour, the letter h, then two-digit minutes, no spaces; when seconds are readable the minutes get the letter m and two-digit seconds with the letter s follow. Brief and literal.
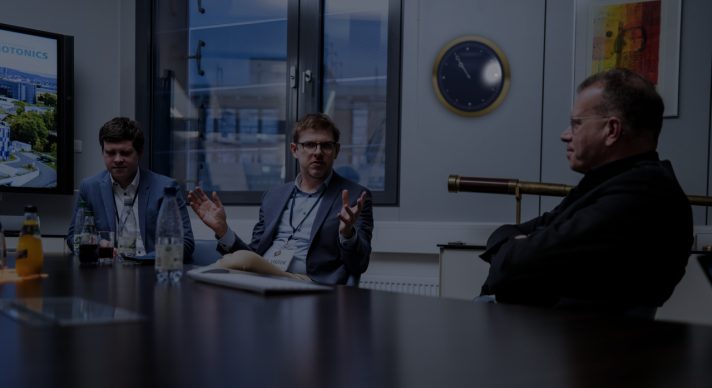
10h55
